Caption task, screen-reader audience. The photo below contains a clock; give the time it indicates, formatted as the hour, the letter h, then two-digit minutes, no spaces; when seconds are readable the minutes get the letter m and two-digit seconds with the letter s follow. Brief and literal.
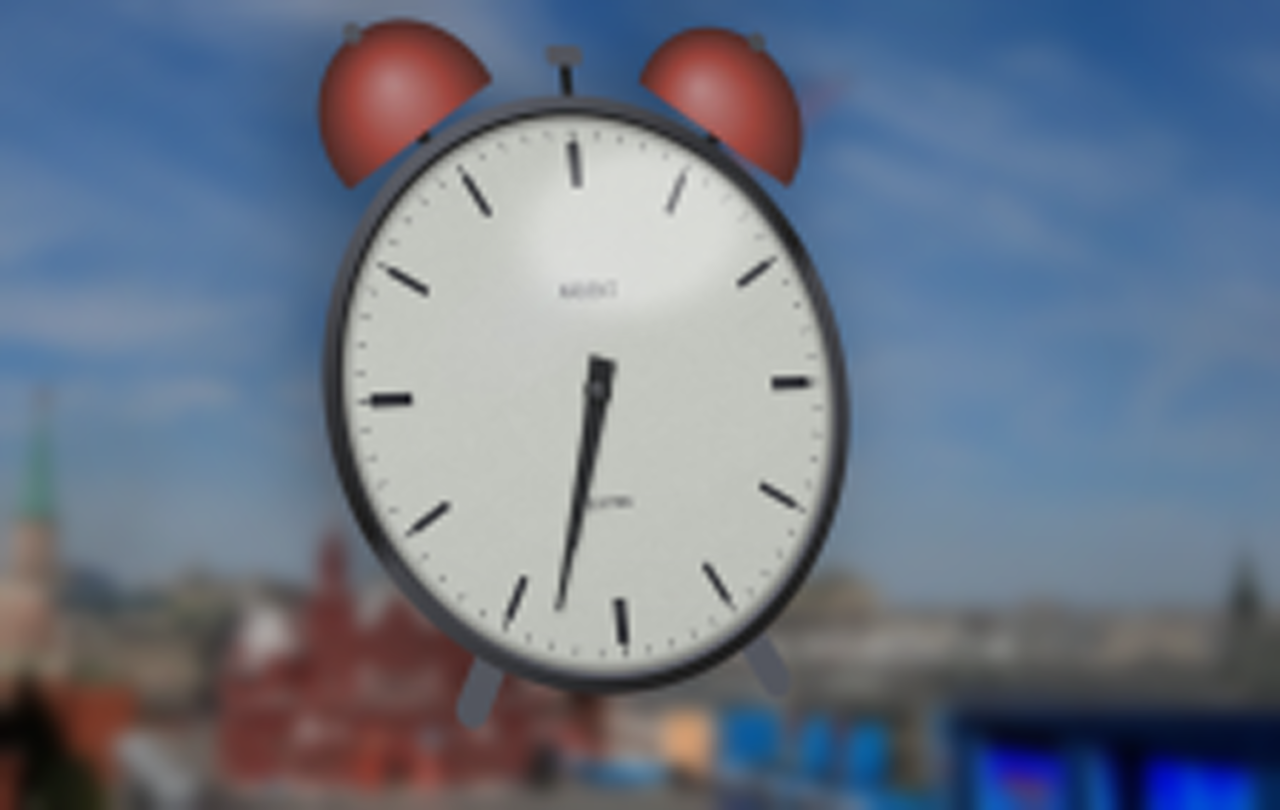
6h33
